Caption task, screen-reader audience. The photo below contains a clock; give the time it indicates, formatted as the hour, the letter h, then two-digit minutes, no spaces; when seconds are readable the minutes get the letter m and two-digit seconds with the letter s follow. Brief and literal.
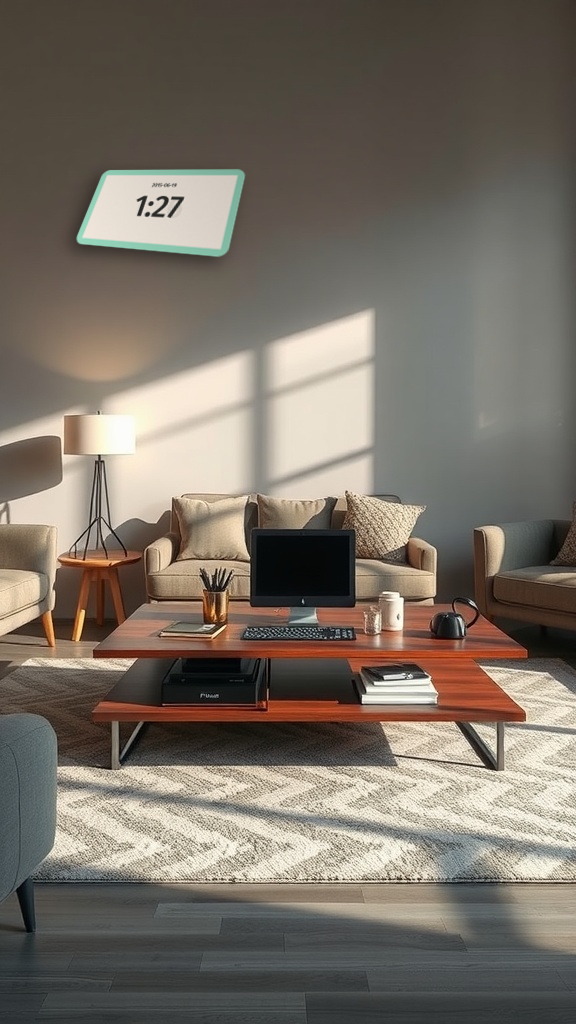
1h27
